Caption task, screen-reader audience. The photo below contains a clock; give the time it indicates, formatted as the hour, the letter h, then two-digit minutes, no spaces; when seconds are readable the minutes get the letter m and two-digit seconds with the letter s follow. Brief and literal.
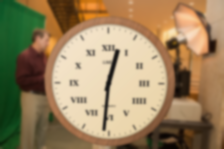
12h31
